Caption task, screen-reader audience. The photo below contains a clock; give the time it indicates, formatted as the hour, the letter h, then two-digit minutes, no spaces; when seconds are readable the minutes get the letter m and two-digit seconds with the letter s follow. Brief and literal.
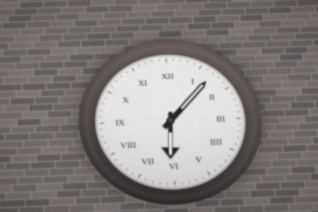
6h07
